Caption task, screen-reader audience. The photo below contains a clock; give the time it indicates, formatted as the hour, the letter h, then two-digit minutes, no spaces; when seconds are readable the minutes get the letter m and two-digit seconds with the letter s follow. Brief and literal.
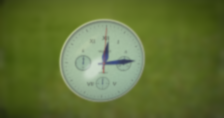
12h14
